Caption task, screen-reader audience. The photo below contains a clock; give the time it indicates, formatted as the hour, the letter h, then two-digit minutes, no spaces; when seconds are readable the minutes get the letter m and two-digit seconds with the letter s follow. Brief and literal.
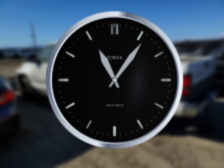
11h06
